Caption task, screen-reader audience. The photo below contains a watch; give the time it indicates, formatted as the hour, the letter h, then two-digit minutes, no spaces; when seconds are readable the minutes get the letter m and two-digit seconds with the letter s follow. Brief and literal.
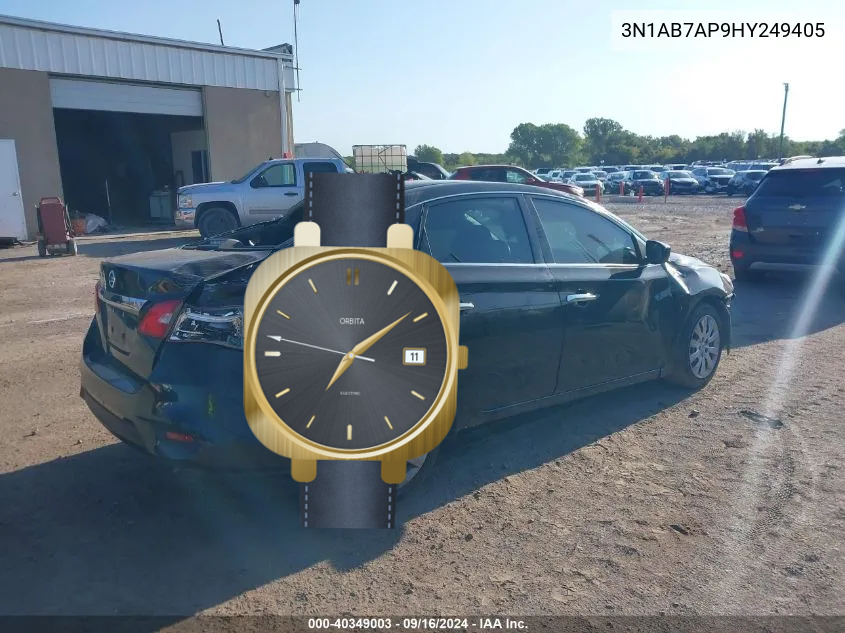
7h08m47s
